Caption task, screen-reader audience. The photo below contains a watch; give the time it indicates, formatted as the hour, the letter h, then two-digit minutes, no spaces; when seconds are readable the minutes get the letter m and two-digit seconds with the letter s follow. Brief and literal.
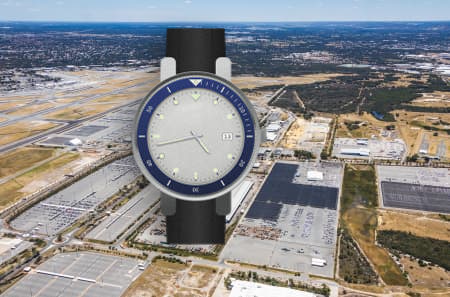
4h43
